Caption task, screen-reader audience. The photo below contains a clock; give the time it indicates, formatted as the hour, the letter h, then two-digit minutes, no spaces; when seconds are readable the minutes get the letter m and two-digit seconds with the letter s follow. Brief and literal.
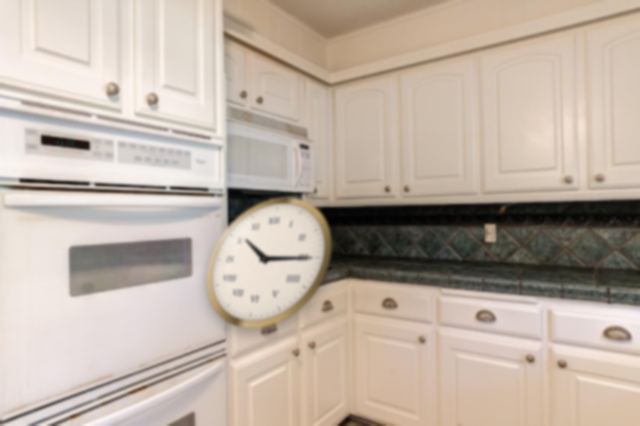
10h15
